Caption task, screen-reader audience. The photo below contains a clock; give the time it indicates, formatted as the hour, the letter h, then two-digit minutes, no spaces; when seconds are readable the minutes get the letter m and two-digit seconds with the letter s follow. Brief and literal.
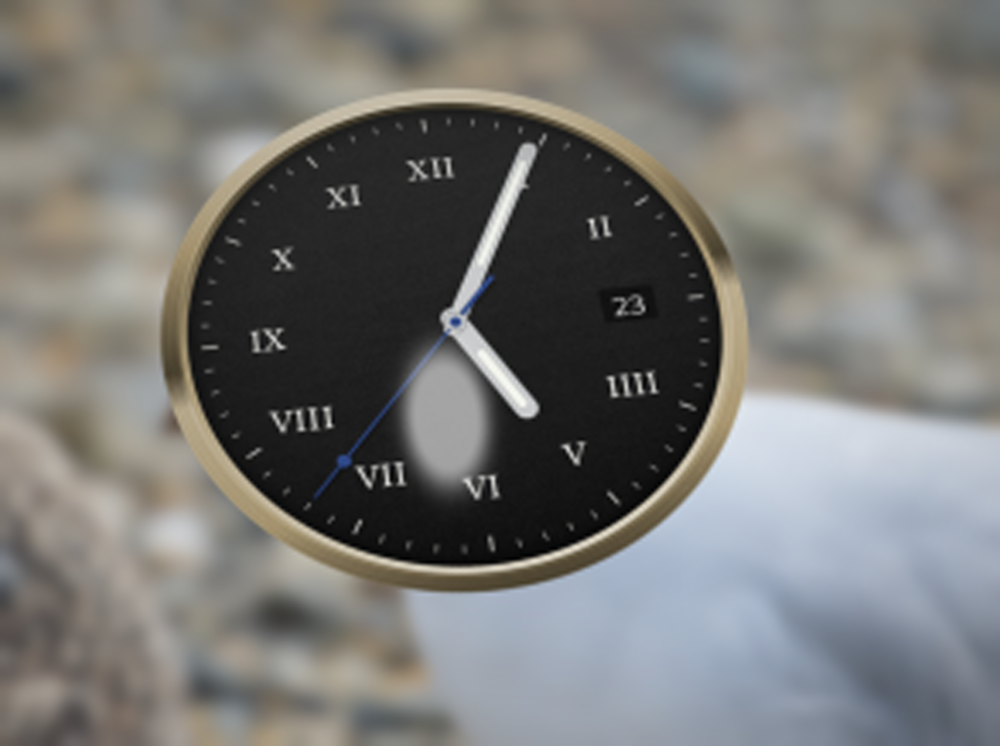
5h04m37s
